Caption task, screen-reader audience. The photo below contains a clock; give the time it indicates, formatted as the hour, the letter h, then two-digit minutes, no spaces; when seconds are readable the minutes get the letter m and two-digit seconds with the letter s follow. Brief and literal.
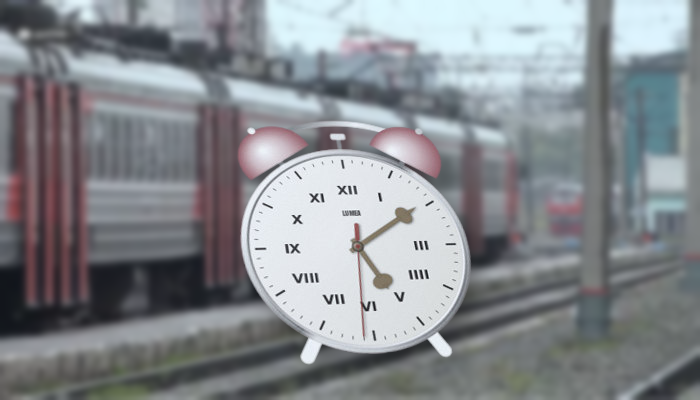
5h09m31s
